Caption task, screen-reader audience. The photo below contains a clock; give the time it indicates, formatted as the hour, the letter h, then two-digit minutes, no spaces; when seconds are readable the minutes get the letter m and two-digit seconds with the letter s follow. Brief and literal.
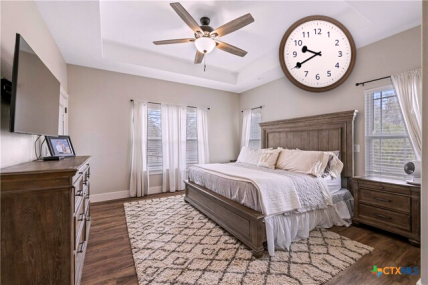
9h40
